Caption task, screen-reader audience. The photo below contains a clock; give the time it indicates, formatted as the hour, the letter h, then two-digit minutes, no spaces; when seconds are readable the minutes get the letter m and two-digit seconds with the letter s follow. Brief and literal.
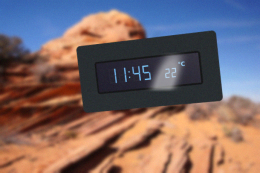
11h45
